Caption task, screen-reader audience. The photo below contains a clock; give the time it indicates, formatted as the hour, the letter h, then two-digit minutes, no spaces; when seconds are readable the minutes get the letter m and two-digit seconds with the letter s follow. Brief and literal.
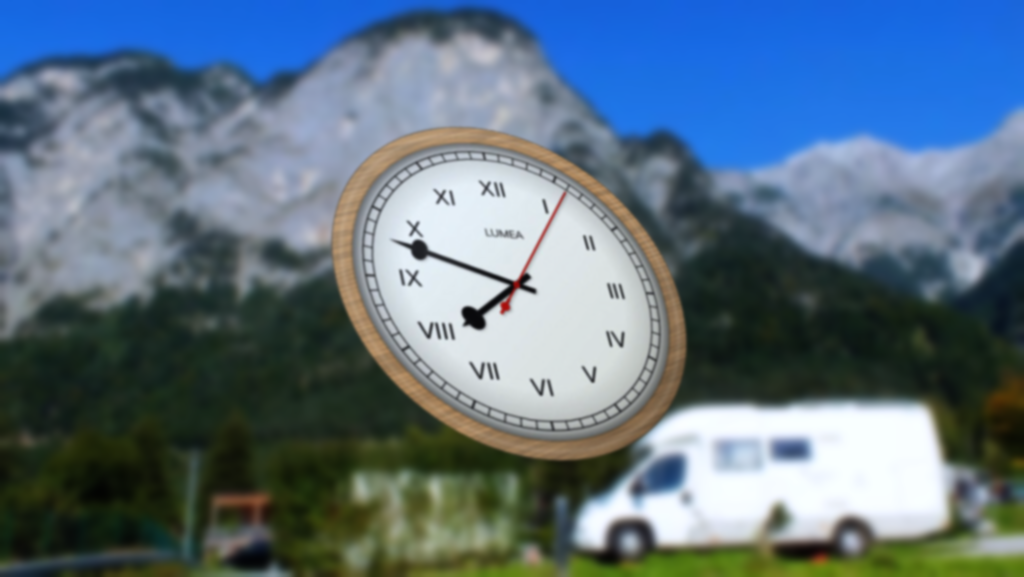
7h48m06s
